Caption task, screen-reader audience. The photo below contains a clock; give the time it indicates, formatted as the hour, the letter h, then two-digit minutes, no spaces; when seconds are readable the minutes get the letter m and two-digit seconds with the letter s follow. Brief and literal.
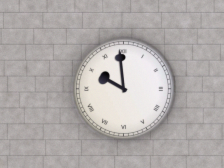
9h59
